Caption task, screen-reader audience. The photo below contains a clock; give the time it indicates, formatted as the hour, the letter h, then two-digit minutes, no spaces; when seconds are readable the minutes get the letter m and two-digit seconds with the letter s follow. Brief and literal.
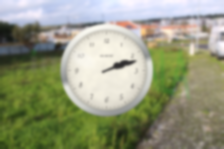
2h12
